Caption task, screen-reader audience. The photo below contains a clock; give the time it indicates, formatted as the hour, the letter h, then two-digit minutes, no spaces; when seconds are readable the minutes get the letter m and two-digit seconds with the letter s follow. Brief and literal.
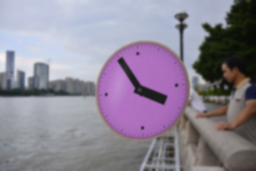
3h55
